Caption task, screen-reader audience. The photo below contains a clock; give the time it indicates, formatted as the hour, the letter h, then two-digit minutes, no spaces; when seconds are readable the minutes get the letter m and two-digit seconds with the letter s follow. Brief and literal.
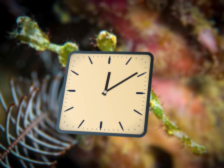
12h09
